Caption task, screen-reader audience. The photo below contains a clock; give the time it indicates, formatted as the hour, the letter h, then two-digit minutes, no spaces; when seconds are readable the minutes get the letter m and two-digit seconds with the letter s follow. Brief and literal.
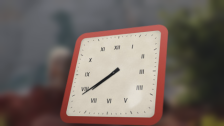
7h39
